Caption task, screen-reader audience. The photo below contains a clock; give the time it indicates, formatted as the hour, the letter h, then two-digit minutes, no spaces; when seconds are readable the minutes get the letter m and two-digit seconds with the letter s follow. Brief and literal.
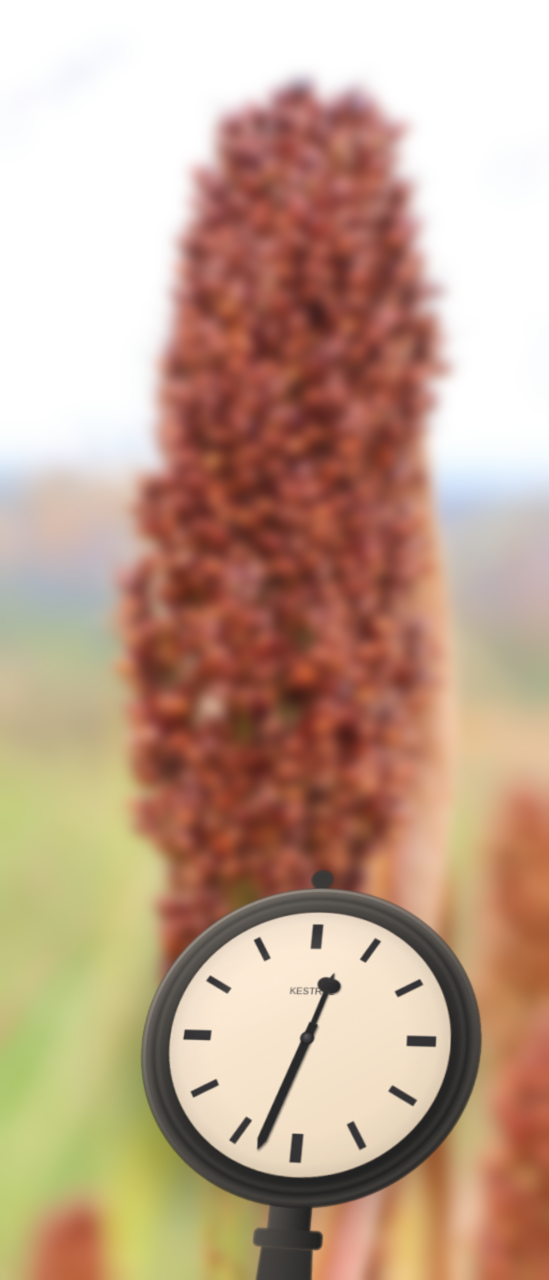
12h33
